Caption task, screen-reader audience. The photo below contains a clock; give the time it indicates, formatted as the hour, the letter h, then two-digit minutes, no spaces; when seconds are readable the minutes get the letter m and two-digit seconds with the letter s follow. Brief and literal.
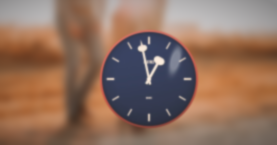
12h58
